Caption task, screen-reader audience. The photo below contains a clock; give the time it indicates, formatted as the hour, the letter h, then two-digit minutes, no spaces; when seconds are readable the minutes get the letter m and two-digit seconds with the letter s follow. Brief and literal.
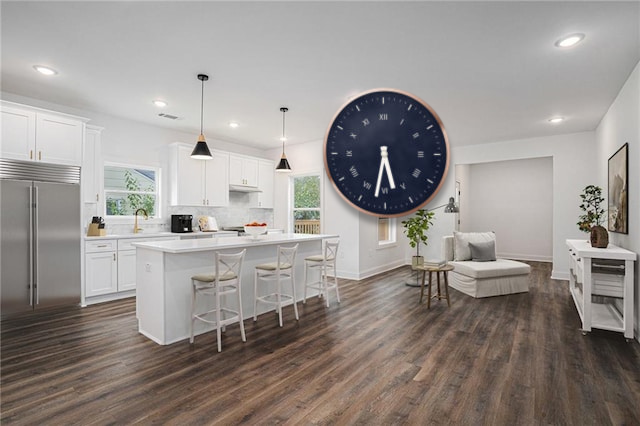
5h32
